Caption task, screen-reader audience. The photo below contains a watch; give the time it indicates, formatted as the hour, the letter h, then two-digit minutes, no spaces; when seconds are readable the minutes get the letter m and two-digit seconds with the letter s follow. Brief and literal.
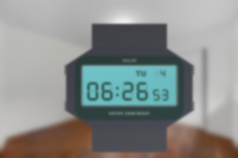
6h26m53s
